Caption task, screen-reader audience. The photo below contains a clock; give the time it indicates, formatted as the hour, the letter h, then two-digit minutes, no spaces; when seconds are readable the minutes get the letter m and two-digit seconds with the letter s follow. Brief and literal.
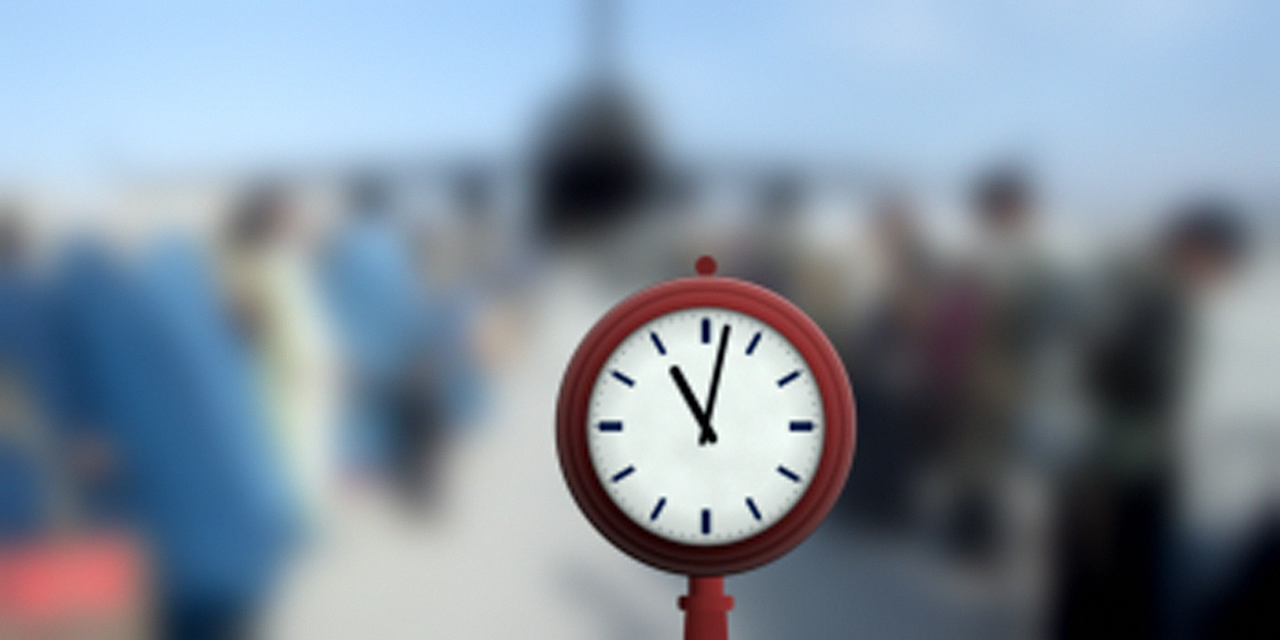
11h02
